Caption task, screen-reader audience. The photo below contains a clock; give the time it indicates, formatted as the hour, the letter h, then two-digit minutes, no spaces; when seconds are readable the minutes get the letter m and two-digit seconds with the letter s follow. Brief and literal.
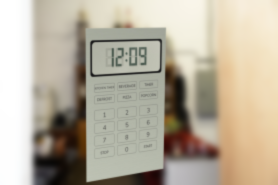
12h09
